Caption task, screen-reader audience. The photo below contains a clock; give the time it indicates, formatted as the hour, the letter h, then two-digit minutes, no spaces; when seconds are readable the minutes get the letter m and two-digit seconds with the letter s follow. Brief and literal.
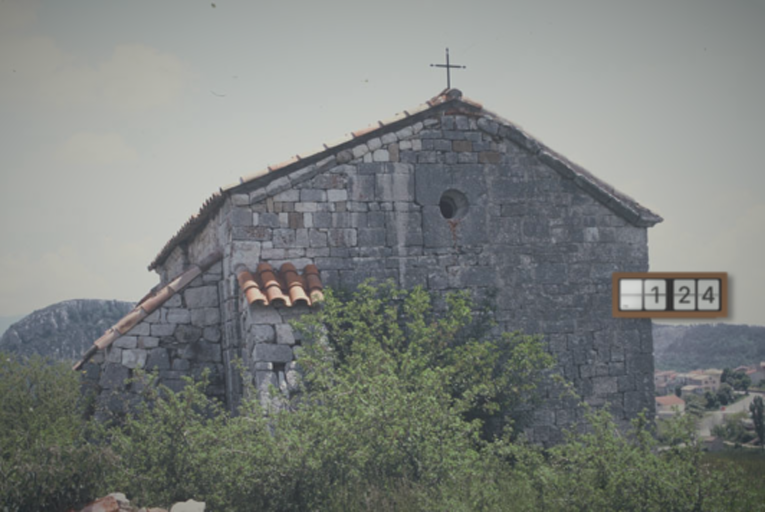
1h24
